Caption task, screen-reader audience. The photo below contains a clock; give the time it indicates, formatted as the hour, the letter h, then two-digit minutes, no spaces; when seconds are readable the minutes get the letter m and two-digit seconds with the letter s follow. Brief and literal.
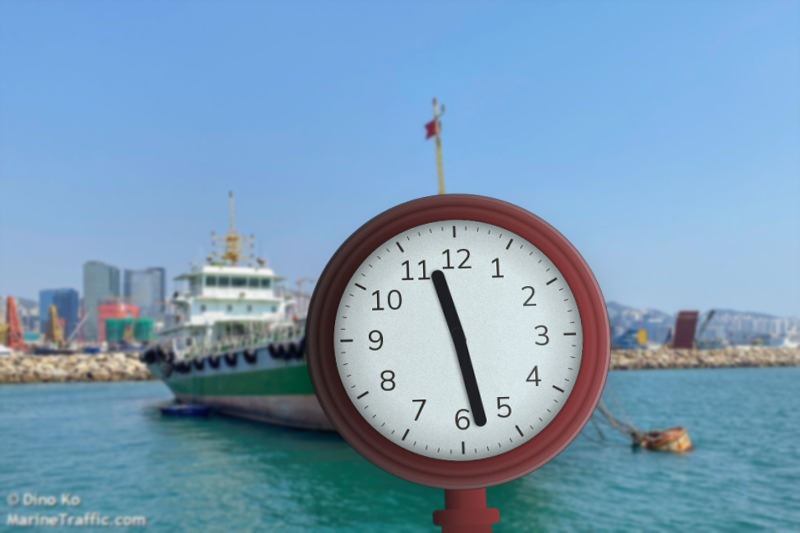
11h28
